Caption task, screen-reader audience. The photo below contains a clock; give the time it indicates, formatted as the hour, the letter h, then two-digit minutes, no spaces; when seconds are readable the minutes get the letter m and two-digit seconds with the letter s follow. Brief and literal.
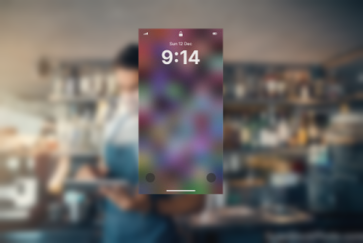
9h14
